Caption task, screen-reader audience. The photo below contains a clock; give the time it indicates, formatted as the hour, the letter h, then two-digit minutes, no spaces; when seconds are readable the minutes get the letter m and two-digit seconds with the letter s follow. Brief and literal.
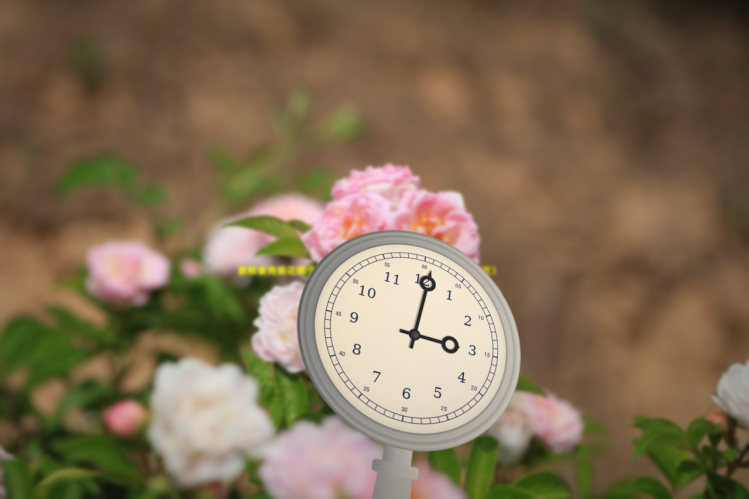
3h01
